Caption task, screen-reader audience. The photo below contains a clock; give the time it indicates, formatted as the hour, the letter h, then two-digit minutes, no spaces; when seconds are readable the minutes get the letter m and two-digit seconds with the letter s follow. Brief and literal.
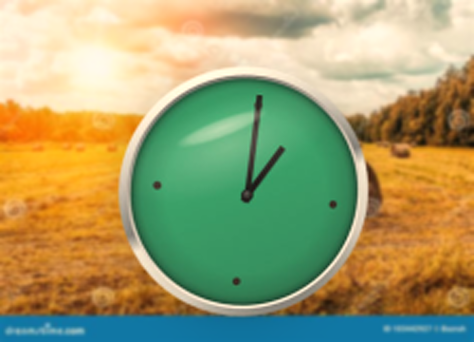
1h00
